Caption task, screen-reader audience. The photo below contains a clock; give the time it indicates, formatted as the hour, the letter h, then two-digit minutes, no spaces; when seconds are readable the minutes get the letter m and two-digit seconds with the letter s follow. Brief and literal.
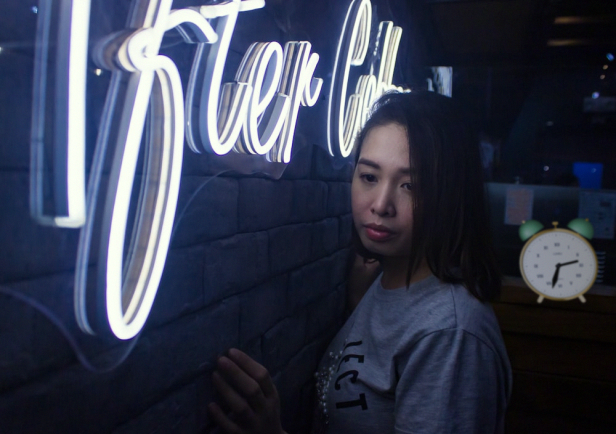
2h33
